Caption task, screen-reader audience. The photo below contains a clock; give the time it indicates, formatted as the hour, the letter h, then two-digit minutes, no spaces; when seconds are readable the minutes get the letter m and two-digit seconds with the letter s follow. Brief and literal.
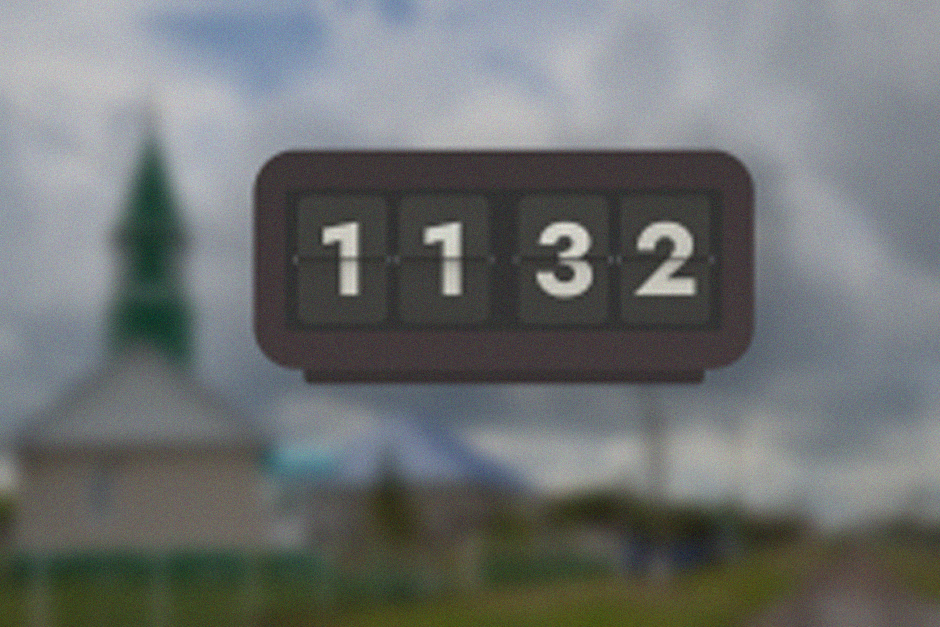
11h32
